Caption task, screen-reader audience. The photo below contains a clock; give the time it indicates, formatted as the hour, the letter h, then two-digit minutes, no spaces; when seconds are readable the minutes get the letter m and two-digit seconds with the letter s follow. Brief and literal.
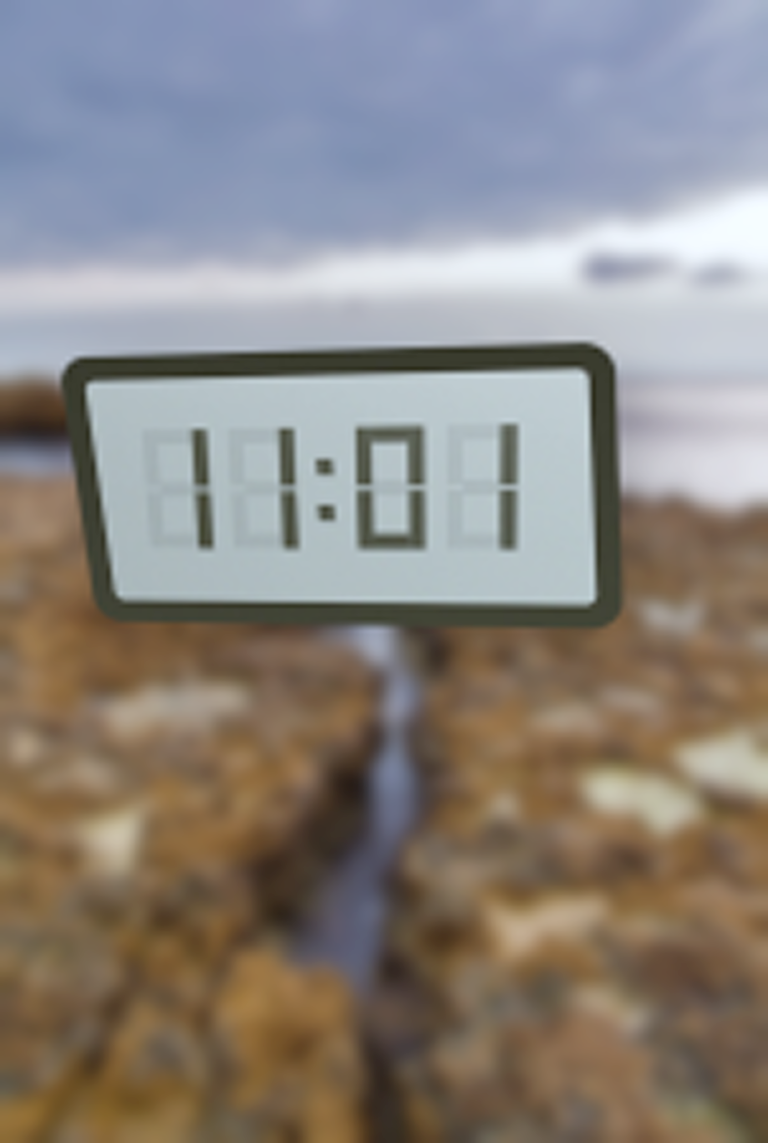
11h01
